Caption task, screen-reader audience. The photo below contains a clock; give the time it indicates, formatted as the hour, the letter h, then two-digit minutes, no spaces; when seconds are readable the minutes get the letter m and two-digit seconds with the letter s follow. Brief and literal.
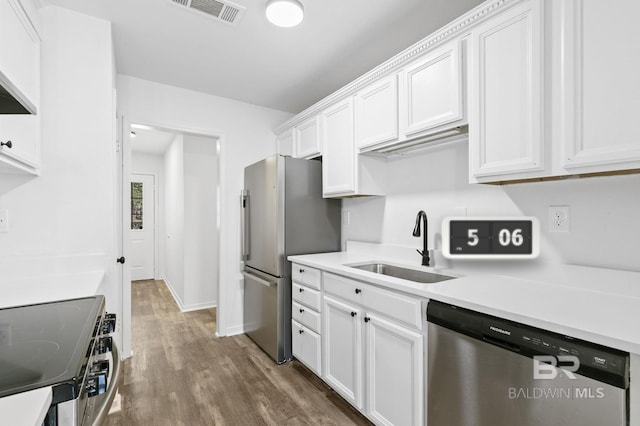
5h06
